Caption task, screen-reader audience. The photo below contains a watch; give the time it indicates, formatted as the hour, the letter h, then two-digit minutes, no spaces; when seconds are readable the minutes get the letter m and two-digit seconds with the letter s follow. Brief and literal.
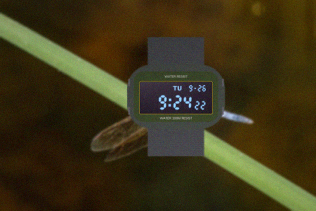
9h24m22s
